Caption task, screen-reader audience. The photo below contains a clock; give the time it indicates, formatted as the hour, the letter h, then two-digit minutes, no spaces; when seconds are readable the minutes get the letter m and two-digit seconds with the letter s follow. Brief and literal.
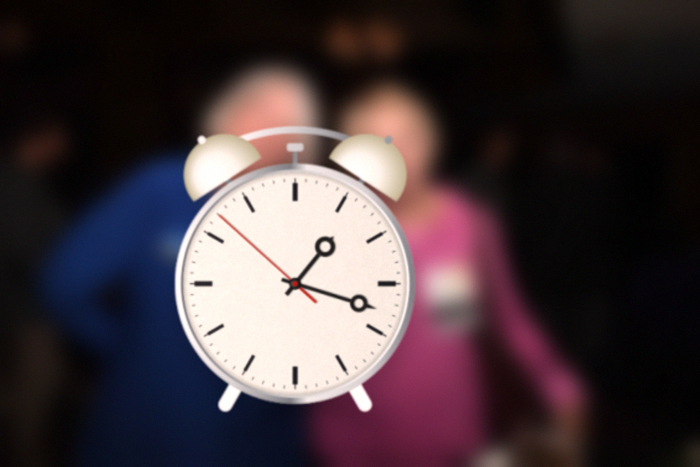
1h17m52s
